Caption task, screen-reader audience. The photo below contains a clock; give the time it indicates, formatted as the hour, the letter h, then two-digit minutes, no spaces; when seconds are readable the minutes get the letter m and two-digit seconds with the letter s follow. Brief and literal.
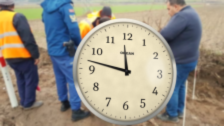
11h47
